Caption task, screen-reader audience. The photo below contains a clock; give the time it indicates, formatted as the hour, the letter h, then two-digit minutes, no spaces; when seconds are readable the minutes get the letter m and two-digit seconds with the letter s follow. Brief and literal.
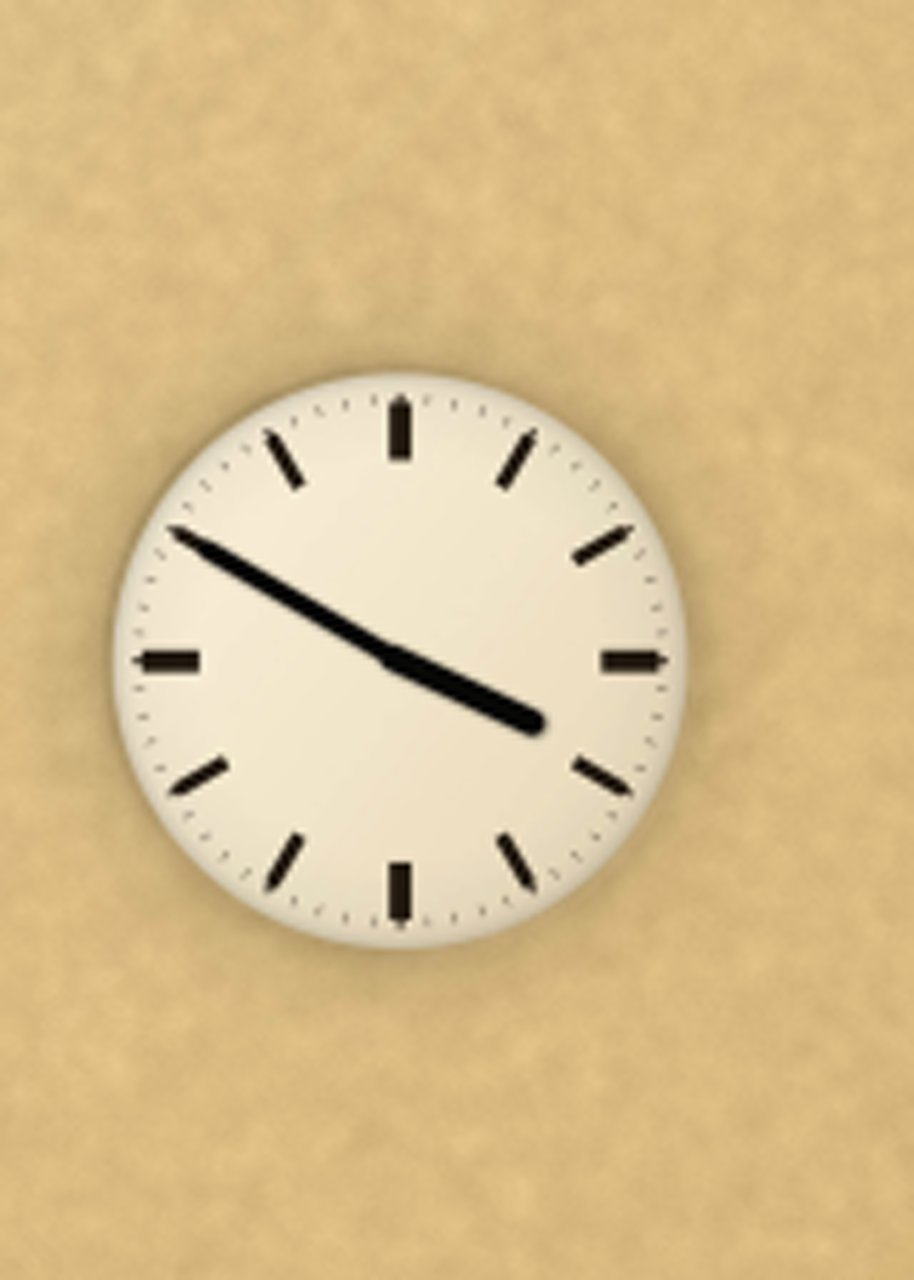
3h50
